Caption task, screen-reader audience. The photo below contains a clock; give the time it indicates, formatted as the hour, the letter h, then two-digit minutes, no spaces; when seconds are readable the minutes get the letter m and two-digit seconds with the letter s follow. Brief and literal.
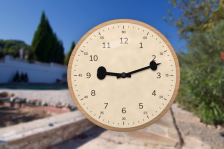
9h12
